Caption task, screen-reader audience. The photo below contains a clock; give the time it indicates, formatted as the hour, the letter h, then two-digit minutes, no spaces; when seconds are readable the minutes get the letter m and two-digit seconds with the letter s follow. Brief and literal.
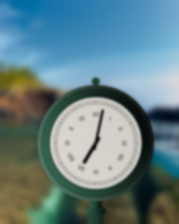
7h02
